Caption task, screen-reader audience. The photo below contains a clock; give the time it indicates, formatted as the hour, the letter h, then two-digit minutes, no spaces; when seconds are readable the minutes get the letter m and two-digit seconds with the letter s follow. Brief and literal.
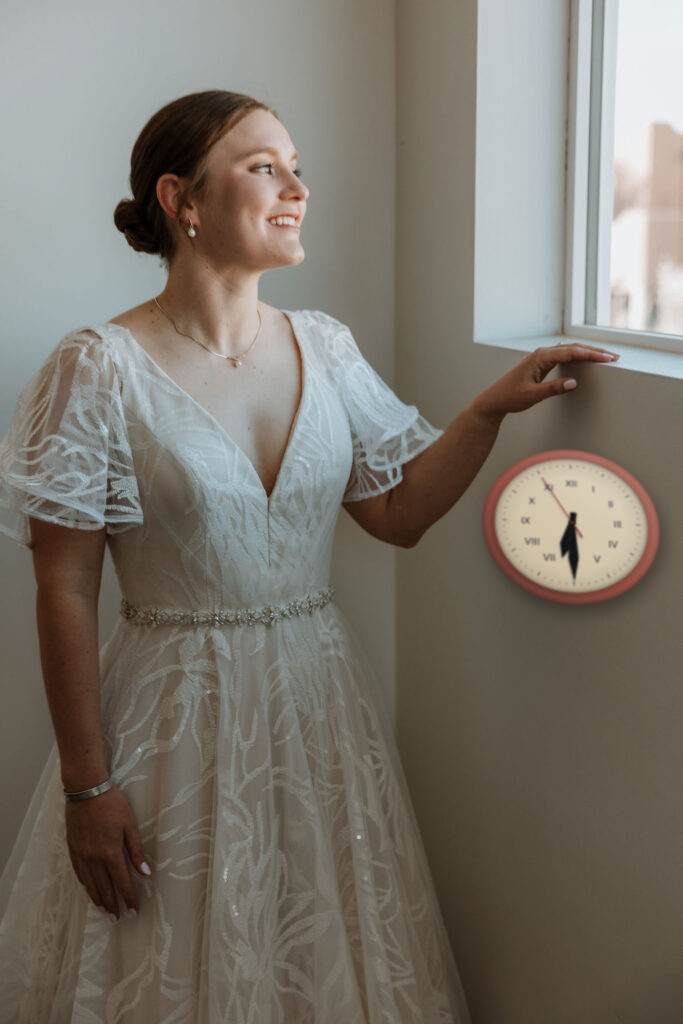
6h29m55s
